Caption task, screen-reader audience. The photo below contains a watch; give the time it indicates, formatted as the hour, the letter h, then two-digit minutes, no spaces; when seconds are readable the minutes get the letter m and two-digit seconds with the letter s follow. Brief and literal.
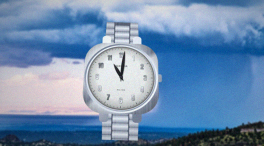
11h01
